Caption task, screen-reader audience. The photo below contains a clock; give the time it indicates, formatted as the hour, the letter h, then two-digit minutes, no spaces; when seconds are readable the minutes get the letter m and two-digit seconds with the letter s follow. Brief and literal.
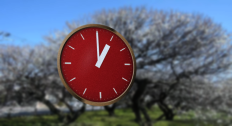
1h00
